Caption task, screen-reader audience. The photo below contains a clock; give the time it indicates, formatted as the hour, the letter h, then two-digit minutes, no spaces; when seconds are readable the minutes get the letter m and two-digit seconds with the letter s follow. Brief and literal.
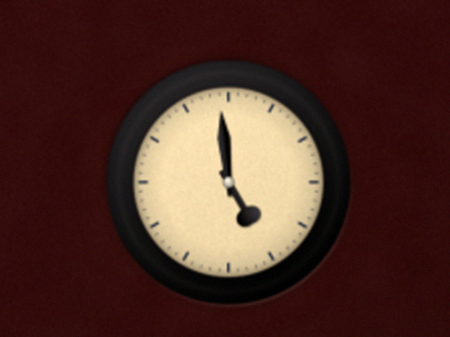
4h59
